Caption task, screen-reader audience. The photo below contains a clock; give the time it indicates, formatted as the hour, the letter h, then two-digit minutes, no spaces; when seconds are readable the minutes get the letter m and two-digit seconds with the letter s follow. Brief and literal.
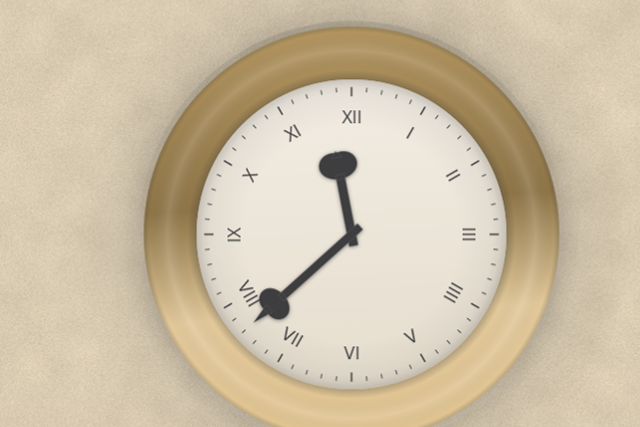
11h38
